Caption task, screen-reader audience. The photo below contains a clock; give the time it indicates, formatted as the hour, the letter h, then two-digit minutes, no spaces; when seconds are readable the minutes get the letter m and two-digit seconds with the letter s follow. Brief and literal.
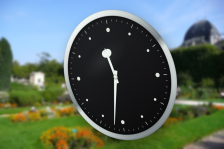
11h32
